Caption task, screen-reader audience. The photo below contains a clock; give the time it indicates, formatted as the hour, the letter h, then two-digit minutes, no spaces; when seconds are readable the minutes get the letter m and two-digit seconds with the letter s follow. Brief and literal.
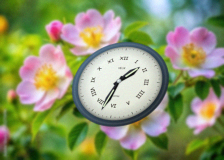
1h33
